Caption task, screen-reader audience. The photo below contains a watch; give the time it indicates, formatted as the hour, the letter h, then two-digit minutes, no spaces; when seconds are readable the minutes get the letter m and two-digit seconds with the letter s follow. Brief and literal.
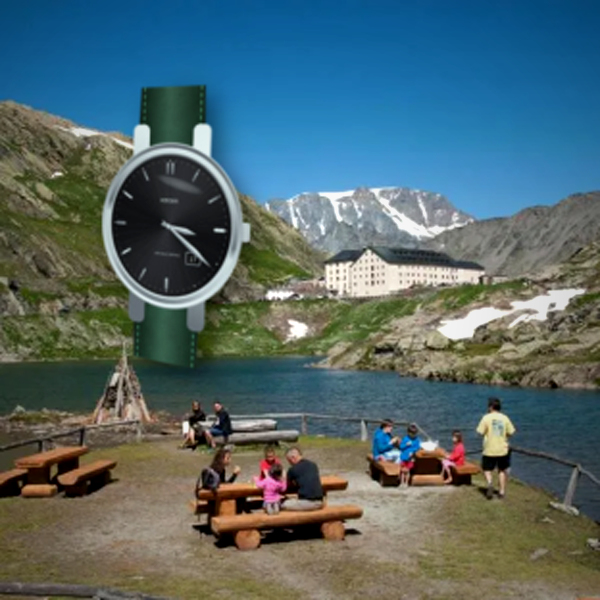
3h21
